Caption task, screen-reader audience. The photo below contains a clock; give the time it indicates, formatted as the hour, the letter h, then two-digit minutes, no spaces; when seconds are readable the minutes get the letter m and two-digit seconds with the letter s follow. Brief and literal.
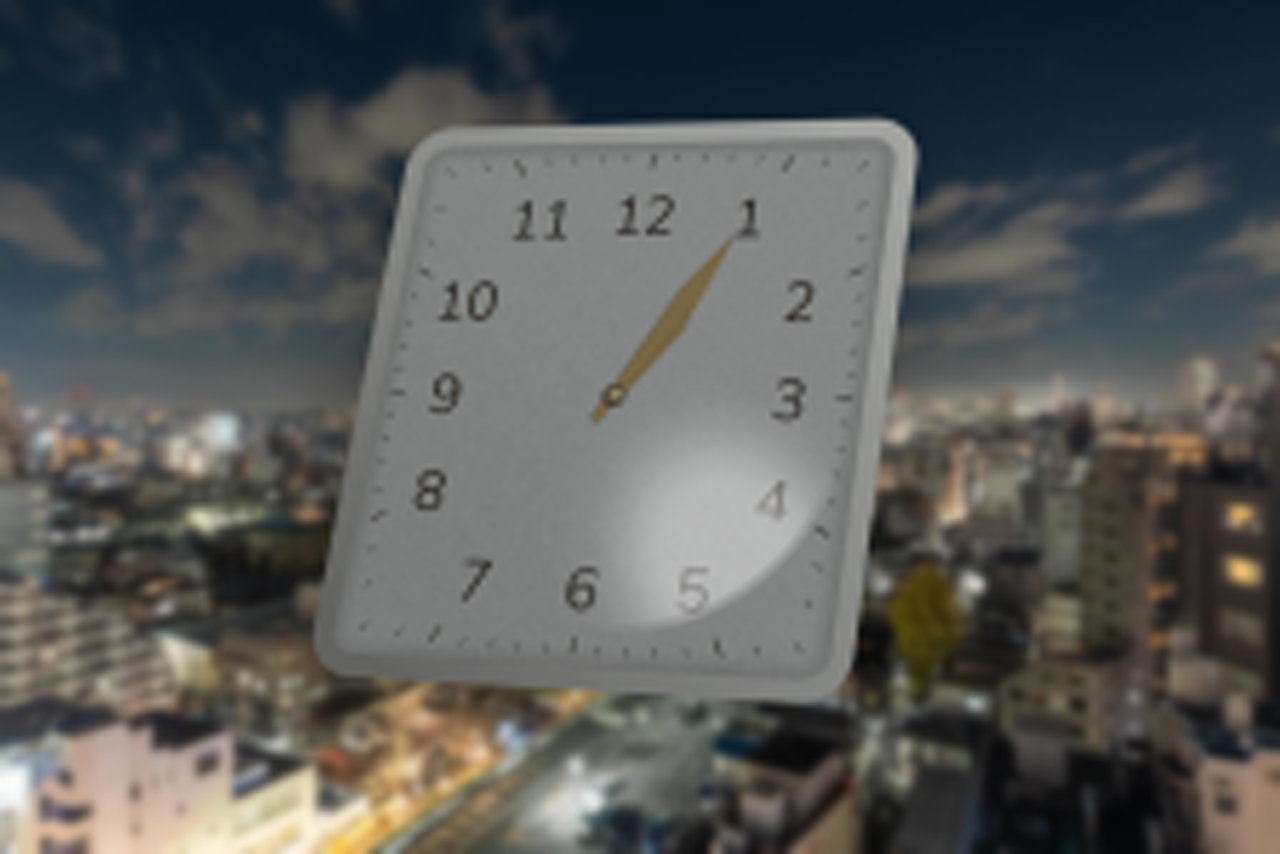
1h05
